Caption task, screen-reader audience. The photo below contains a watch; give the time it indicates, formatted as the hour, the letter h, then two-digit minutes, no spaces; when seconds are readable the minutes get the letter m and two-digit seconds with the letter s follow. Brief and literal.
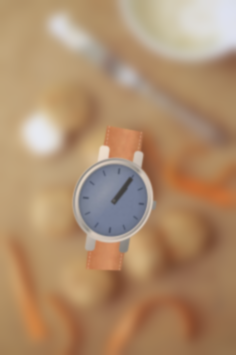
1h05
